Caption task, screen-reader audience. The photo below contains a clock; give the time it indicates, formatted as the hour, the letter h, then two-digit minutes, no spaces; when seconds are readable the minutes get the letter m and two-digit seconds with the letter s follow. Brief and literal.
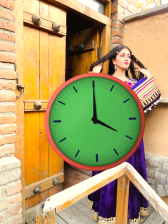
4h00
